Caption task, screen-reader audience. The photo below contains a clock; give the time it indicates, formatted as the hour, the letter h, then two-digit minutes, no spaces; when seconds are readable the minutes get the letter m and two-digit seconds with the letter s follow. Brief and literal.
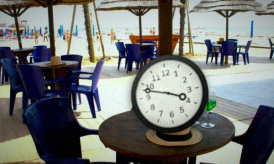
3h48
